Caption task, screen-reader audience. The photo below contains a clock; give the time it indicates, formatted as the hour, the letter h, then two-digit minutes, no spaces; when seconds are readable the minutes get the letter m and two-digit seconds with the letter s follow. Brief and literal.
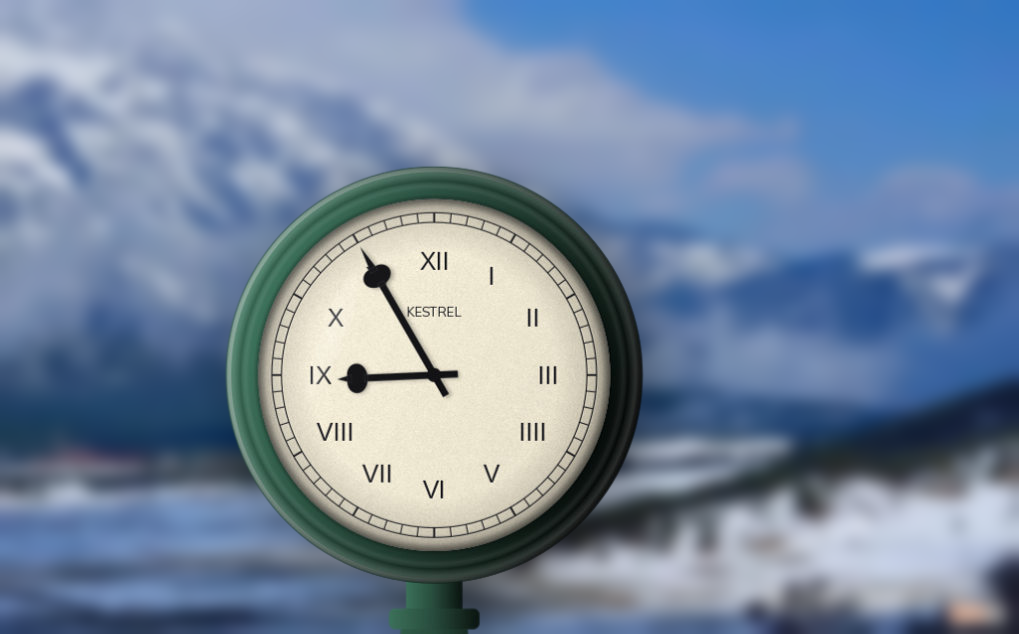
8h55
